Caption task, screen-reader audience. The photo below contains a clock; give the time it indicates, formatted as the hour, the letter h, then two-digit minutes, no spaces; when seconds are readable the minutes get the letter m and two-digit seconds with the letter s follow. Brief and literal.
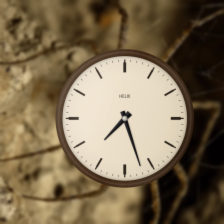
7h27
